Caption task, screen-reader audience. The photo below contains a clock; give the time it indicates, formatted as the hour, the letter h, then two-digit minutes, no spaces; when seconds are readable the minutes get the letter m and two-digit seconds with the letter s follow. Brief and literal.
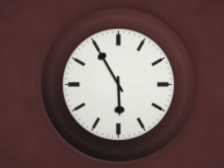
5h55
